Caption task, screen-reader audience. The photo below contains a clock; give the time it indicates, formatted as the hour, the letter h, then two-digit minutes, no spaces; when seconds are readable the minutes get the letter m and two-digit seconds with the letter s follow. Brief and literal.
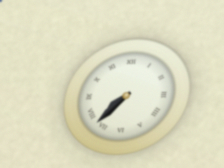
7h37
